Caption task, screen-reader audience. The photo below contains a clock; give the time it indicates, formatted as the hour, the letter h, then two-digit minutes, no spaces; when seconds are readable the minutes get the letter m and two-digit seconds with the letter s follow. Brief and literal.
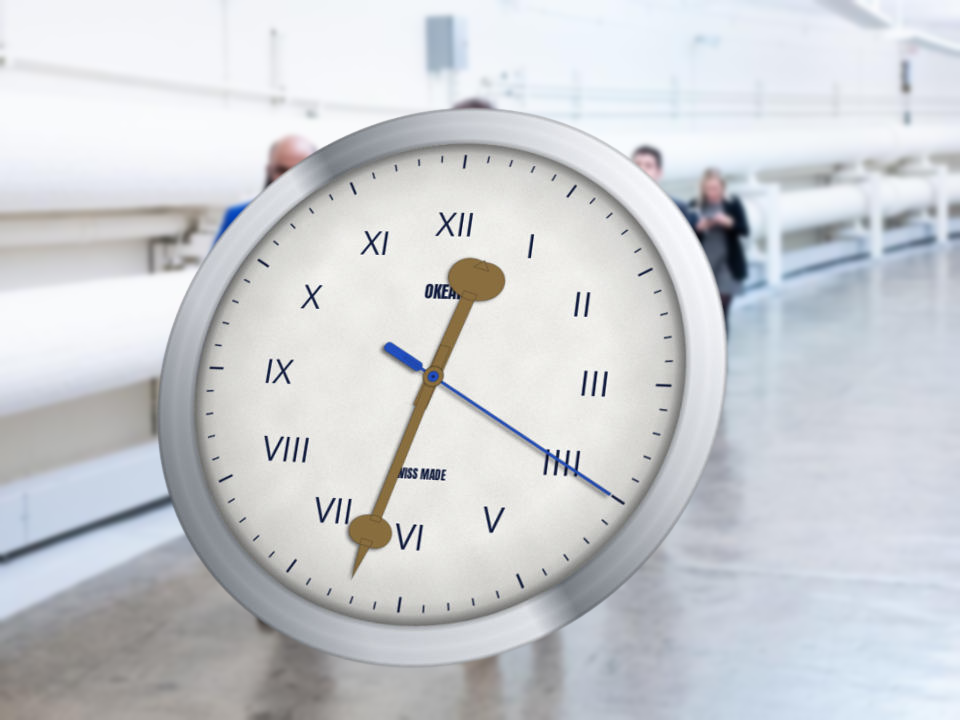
12h32m20s
